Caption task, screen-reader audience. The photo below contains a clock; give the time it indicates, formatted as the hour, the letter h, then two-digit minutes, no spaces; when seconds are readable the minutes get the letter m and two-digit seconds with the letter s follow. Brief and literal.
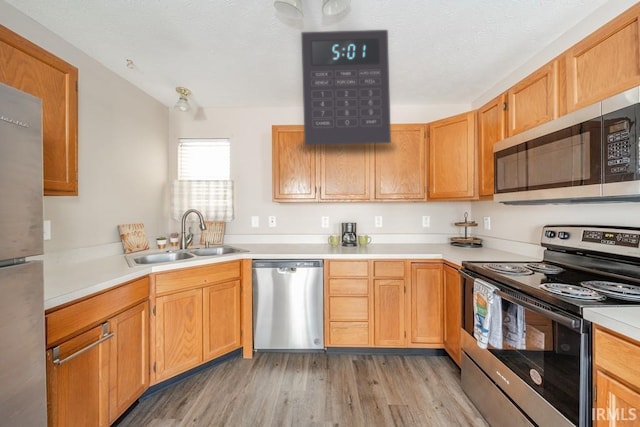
5h01
